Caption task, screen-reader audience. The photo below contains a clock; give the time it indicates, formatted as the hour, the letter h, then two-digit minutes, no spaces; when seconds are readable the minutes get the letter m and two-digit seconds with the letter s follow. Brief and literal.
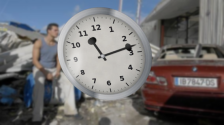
11h13
